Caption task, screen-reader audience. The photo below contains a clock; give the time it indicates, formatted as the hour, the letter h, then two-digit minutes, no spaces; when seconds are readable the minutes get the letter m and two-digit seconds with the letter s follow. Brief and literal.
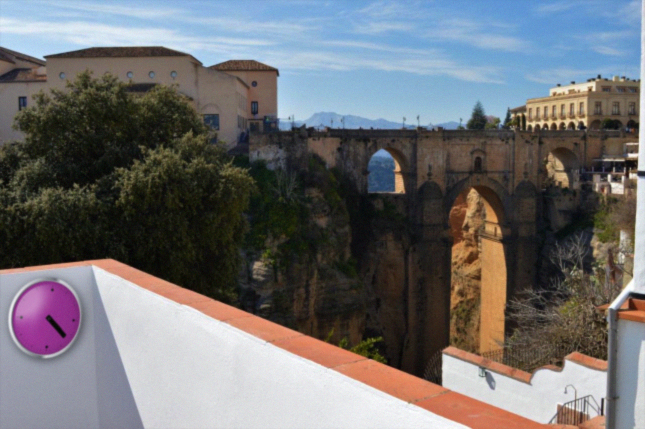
4h22
